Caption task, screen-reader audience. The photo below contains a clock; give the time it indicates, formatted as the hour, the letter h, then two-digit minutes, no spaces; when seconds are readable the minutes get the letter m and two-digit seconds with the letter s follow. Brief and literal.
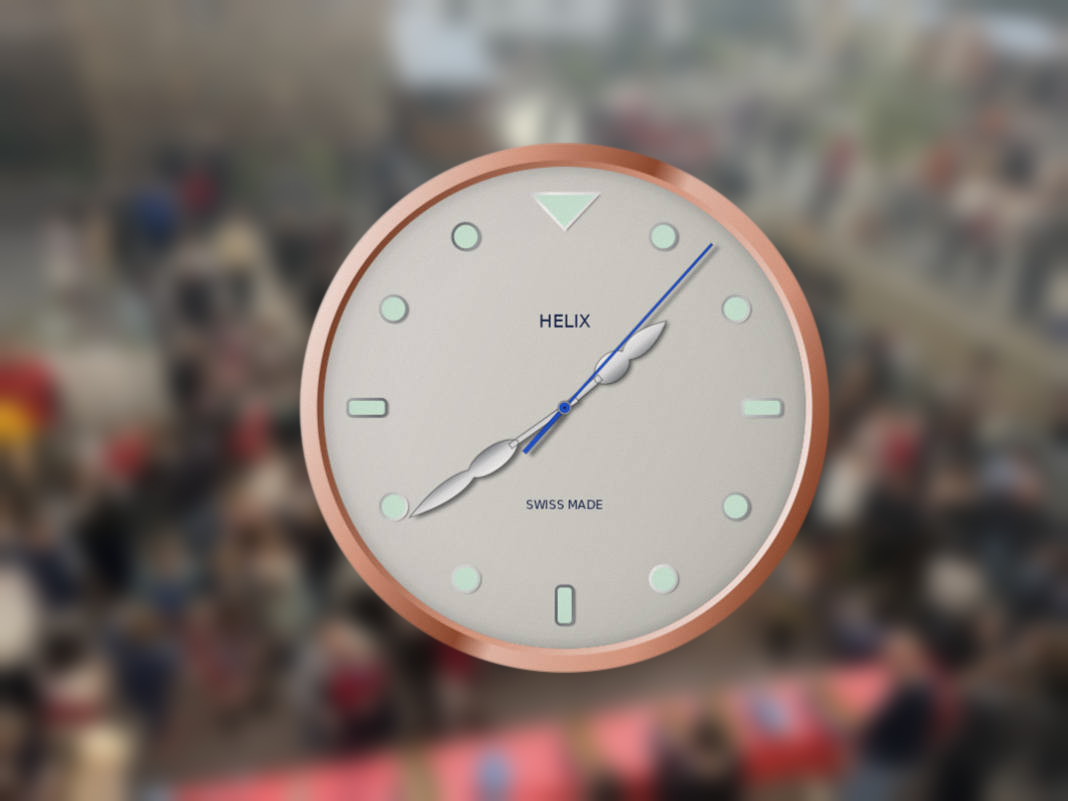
1h39m07s
